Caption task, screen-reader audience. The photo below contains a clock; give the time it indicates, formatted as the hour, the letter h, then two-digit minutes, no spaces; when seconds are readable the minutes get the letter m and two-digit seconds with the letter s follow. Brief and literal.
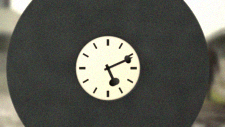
5h11
